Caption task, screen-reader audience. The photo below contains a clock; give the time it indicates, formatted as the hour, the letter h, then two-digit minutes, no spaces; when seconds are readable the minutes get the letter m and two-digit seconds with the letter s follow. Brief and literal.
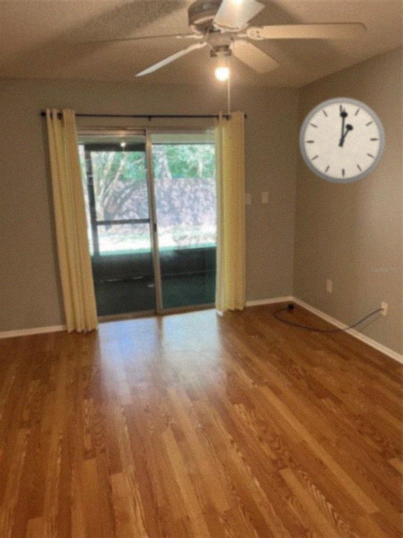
1h01
